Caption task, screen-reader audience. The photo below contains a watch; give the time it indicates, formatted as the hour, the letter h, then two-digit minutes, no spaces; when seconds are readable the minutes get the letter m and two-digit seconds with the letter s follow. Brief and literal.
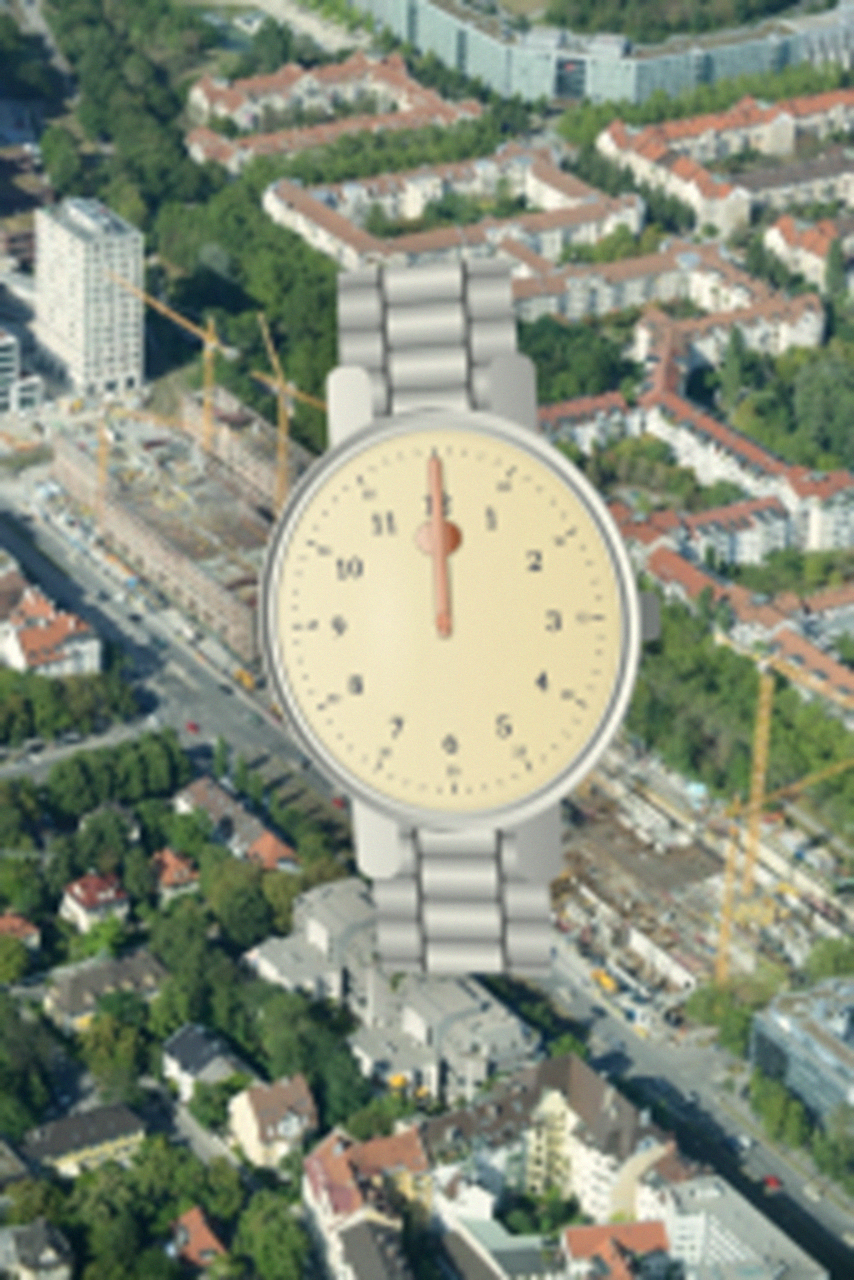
12h00
